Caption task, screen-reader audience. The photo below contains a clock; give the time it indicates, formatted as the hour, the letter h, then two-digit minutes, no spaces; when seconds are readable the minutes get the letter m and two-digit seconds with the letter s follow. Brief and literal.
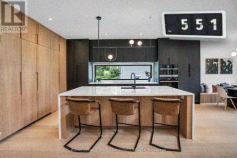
5h51
